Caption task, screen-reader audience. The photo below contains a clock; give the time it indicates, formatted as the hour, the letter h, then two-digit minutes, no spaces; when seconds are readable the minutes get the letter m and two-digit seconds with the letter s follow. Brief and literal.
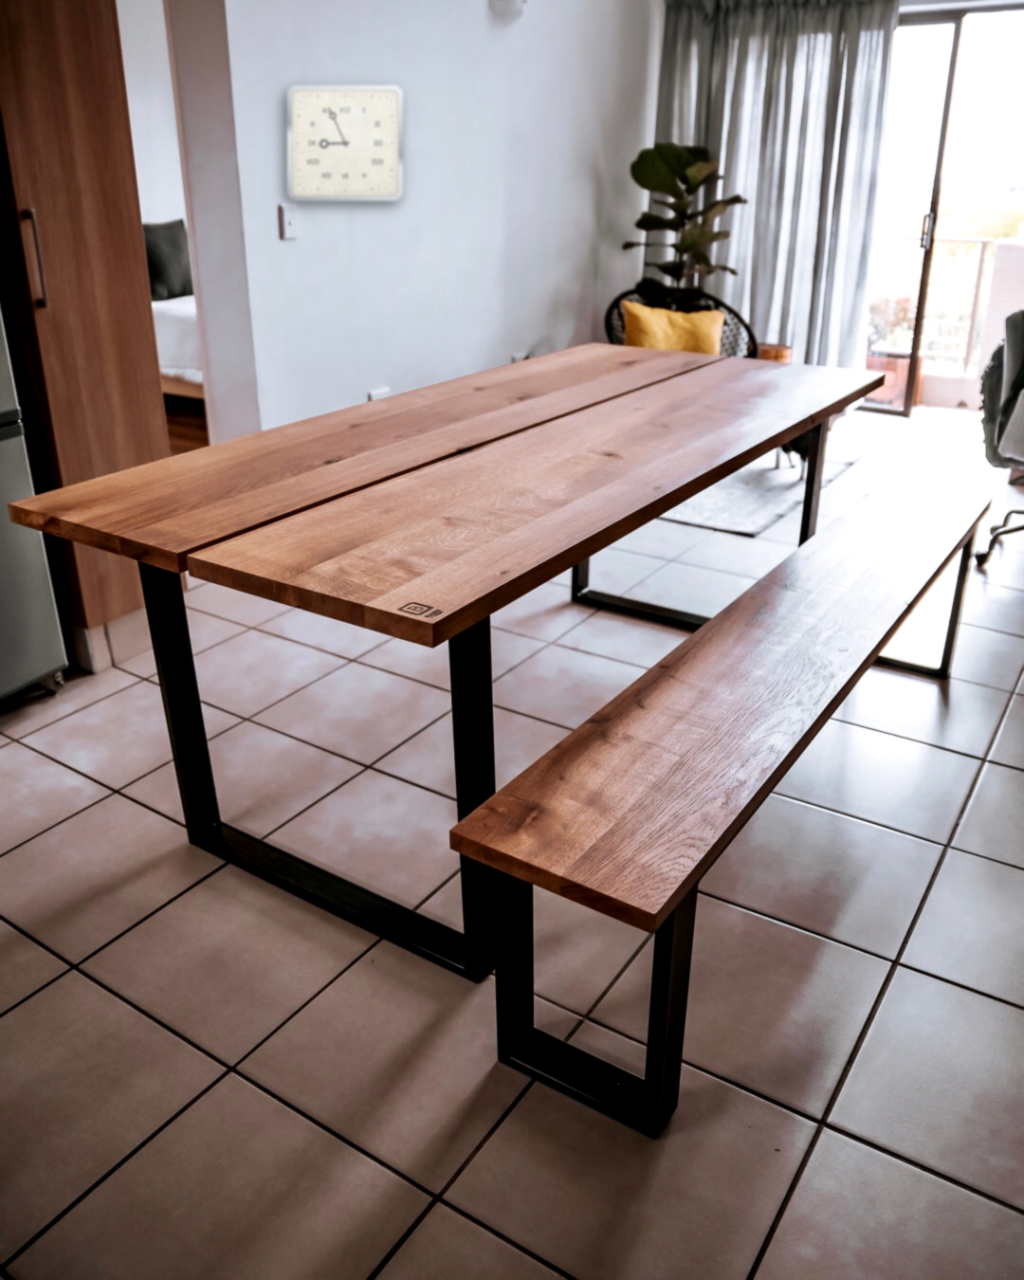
8h56
